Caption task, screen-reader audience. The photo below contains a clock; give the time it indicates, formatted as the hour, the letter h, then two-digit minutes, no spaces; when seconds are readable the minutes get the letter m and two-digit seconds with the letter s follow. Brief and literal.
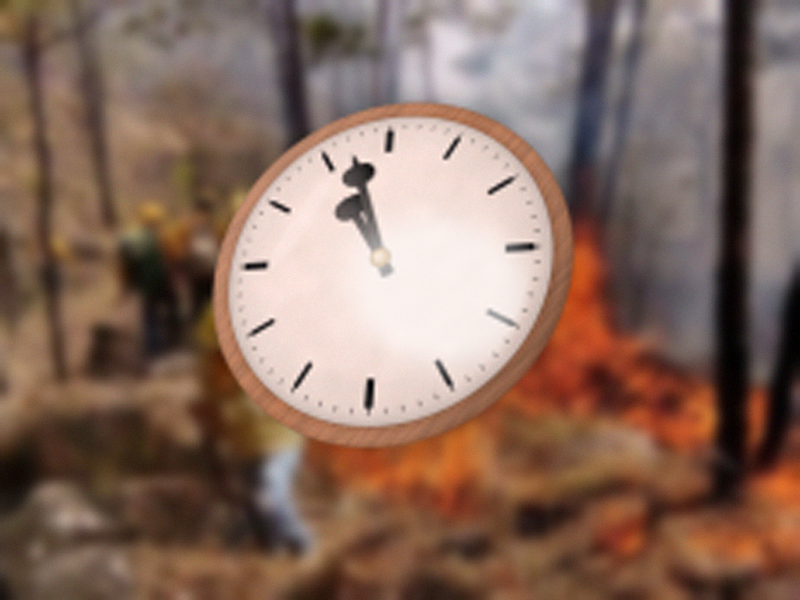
10h57
